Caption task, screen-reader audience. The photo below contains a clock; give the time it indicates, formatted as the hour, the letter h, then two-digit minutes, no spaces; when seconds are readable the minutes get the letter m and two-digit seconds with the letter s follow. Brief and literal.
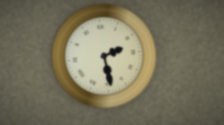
2h29
